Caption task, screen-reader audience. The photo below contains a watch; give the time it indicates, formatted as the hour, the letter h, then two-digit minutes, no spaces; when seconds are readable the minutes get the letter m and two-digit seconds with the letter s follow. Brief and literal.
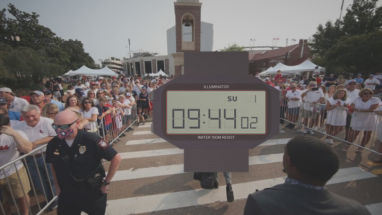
9h44m02s
